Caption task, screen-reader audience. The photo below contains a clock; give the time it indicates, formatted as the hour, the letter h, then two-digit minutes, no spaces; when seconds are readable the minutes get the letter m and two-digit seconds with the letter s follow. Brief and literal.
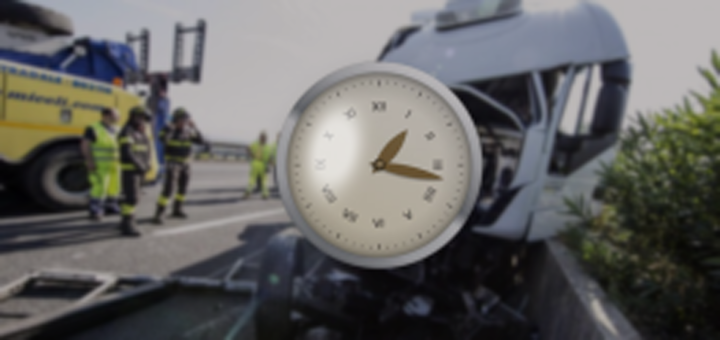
1h17
